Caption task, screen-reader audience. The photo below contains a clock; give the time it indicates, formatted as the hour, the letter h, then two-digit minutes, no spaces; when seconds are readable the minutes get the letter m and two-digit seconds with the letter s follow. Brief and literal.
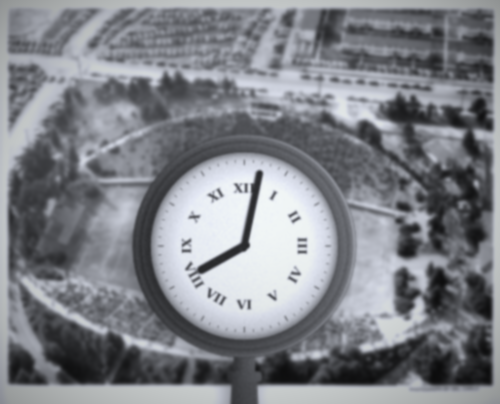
8h02
